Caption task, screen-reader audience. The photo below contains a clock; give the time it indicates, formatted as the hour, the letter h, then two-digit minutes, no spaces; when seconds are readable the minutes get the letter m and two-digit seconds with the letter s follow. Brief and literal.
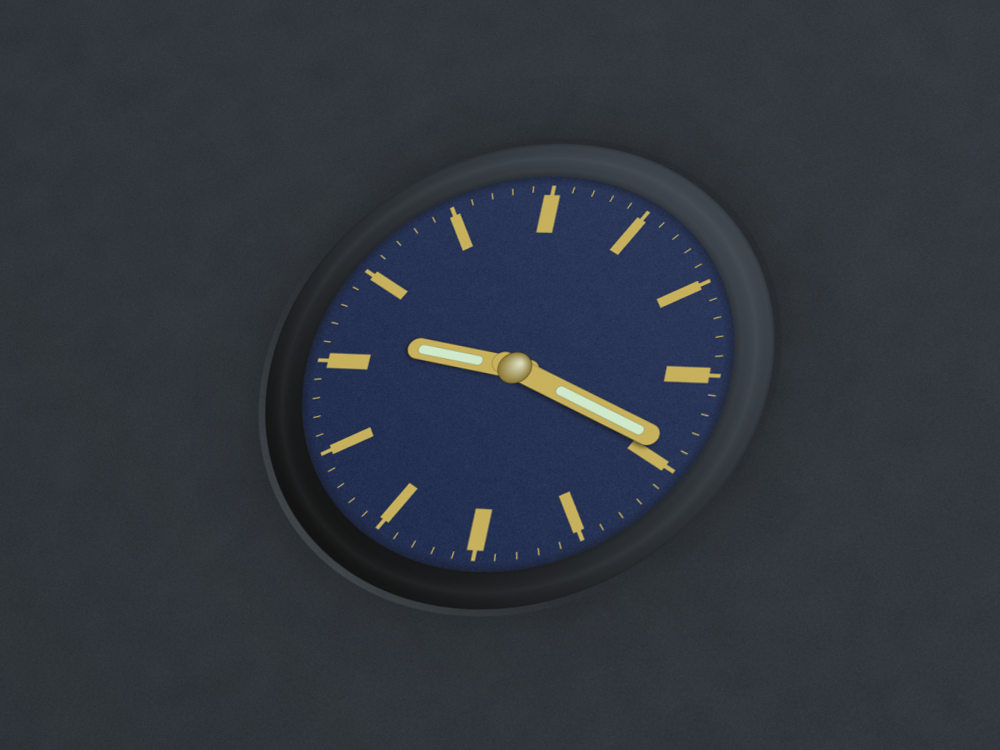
9h19
